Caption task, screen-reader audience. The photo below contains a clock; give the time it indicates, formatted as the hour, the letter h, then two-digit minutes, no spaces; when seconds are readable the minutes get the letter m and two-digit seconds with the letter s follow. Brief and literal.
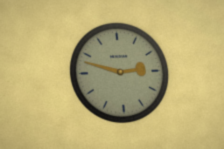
2h48
